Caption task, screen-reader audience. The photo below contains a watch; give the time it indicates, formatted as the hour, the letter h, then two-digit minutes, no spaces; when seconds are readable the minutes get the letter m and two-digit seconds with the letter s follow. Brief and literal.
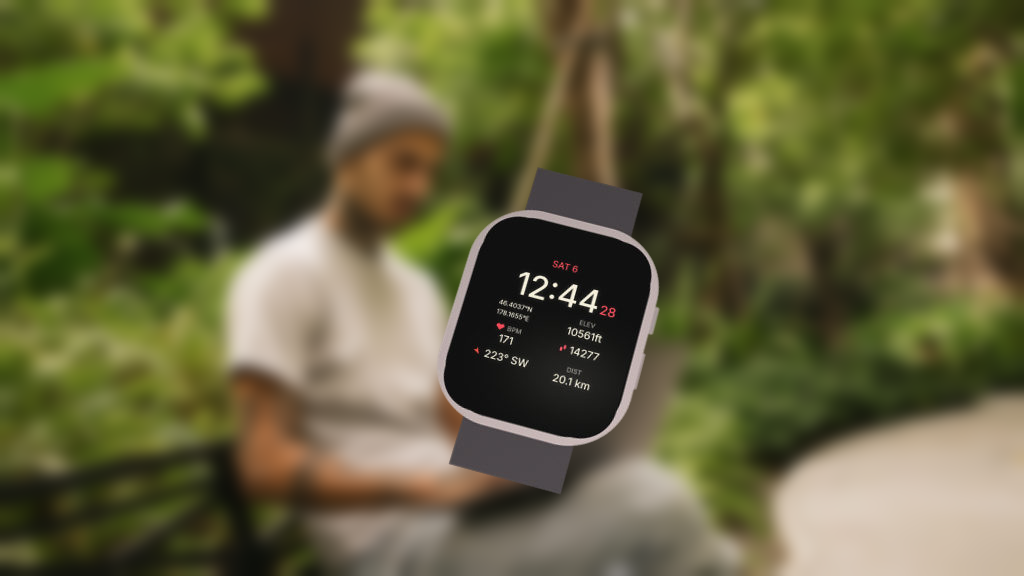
12h44m28s
